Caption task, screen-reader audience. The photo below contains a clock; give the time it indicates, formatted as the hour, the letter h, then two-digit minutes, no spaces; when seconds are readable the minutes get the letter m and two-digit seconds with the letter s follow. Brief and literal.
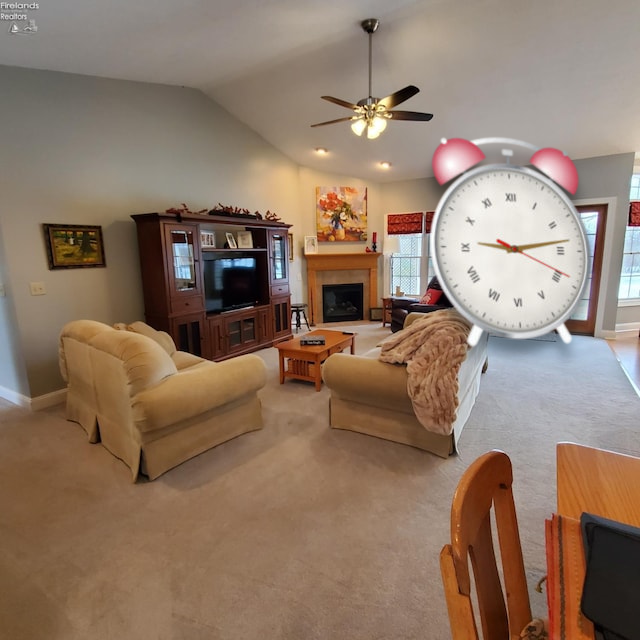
9h13m19s
